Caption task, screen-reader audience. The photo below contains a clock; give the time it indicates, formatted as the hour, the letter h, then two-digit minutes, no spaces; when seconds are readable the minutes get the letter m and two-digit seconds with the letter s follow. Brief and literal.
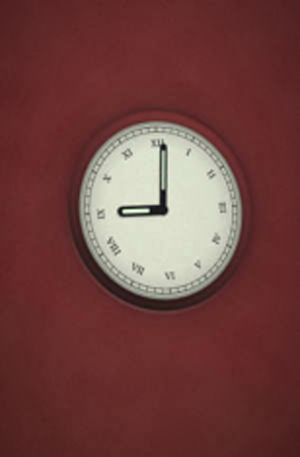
9h01
